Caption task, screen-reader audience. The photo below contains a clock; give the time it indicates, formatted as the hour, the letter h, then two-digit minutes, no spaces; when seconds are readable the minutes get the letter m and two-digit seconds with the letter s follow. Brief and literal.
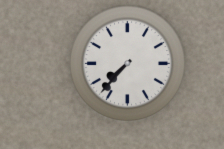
7h37
